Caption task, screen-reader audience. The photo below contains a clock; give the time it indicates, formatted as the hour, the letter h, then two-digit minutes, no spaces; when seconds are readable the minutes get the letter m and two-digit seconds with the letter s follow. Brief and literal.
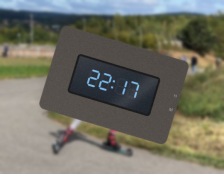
22h17
